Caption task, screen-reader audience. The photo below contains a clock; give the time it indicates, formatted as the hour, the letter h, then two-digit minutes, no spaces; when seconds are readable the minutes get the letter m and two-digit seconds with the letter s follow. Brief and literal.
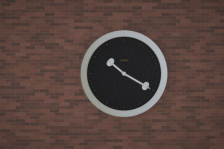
10h20
